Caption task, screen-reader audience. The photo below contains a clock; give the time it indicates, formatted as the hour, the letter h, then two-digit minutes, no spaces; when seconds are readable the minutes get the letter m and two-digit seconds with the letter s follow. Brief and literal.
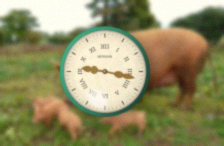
9h17
